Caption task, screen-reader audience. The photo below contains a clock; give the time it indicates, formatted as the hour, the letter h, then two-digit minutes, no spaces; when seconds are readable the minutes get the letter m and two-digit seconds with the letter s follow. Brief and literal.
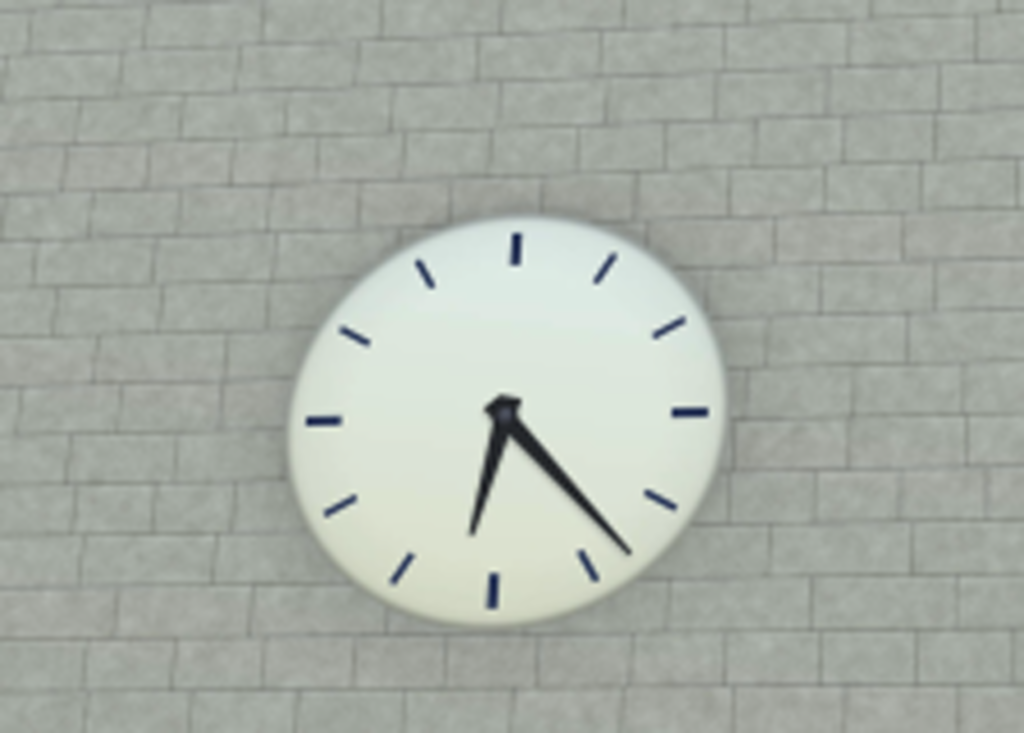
6h23
